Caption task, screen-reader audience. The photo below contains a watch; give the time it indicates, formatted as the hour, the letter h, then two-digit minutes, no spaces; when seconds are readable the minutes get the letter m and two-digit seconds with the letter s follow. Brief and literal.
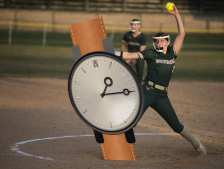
1h15
